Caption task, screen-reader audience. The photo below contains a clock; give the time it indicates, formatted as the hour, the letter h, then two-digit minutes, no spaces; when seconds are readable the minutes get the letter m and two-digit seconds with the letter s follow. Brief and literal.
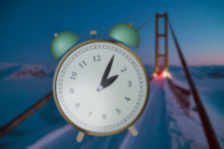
2h05
